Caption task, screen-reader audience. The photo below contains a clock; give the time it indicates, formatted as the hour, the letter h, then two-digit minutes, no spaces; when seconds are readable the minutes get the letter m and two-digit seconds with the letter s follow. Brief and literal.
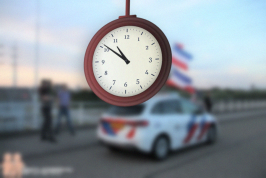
10h51
